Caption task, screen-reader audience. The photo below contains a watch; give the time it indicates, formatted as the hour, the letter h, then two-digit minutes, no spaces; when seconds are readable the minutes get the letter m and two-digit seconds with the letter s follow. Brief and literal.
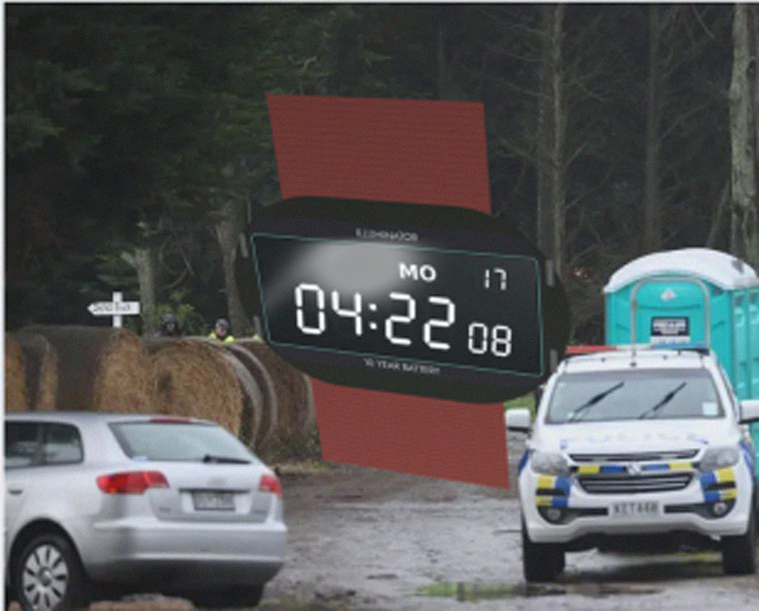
4h22m08s
